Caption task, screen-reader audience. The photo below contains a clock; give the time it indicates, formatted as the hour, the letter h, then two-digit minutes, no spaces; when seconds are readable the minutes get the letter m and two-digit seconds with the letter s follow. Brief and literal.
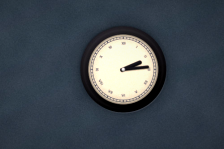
2h14
